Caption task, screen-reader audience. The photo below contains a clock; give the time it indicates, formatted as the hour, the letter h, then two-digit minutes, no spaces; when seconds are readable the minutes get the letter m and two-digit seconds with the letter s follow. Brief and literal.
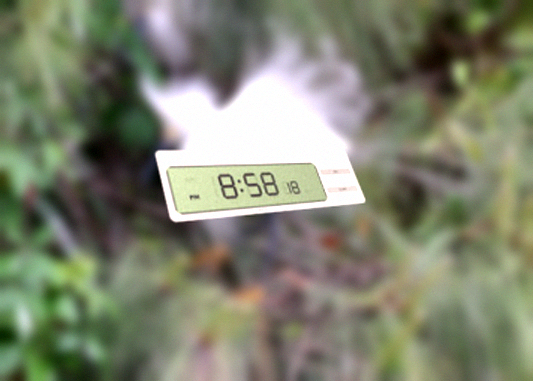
8h58m18s
